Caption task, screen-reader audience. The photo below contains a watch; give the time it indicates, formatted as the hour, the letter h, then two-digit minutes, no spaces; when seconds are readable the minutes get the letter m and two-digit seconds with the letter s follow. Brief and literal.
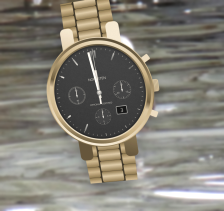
11h59
